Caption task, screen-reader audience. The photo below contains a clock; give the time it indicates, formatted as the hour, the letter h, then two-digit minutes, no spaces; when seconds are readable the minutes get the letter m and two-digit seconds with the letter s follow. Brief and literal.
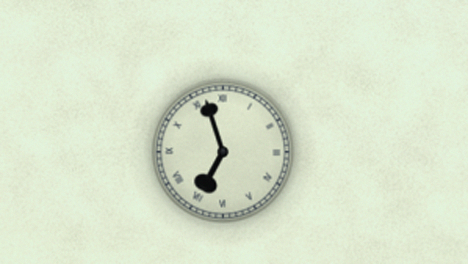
6h57
